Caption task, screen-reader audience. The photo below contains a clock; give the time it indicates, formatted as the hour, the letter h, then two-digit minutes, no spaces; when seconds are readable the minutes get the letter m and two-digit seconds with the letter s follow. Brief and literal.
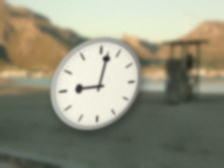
9h02
